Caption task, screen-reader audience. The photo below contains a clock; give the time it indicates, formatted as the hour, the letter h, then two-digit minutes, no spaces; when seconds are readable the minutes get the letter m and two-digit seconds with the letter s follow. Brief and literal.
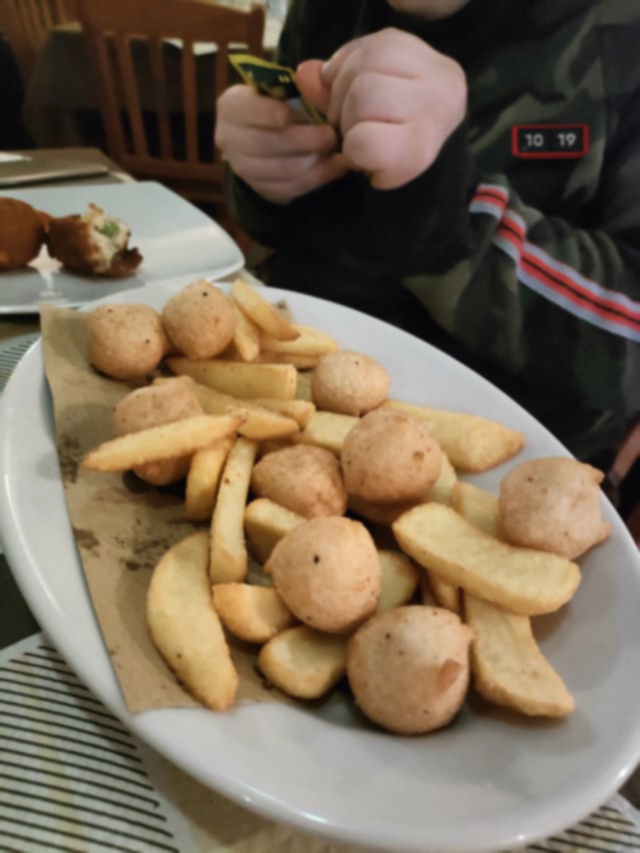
10h19
